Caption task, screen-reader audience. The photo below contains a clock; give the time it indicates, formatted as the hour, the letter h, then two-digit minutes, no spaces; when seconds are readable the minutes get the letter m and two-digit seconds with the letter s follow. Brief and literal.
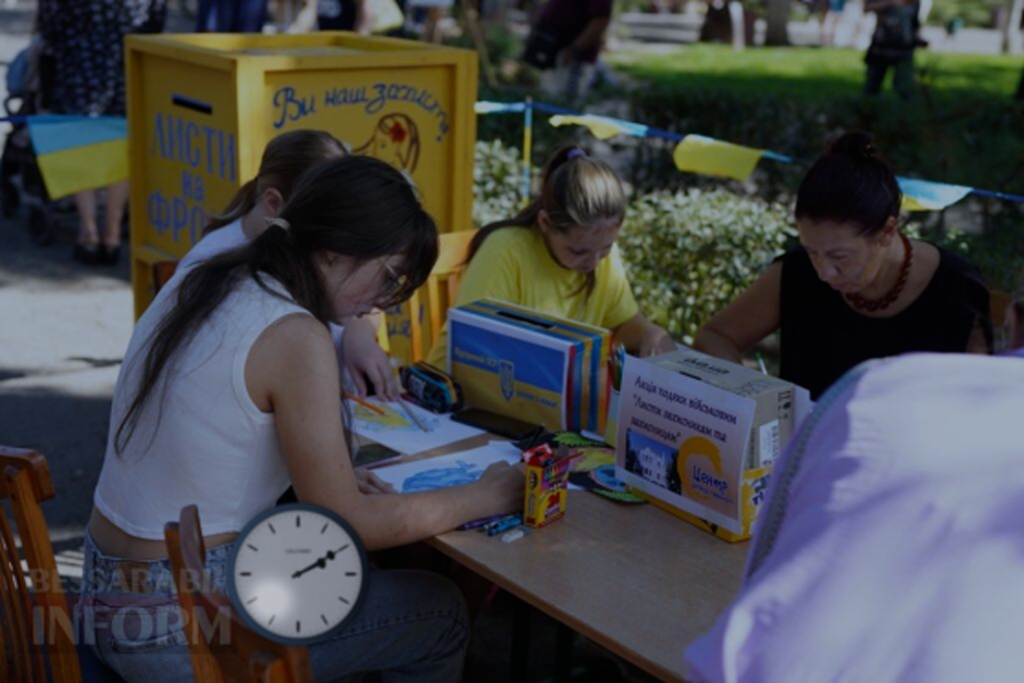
2h10
